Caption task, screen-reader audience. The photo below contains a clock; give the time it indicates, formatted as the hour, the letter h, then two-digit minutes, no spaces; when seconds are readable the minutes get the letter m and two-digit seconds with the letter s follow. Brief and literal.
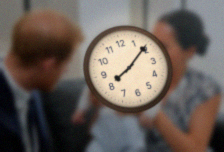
8h09
